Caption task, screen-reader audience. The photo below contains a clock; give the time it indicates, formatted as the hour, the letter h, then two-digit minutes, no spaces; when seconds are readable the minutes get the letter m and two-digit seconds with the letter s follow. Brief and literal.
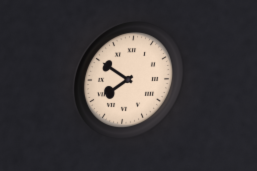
7h50
